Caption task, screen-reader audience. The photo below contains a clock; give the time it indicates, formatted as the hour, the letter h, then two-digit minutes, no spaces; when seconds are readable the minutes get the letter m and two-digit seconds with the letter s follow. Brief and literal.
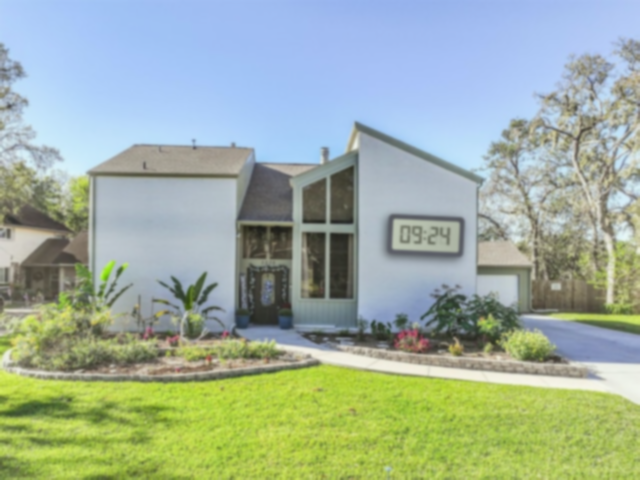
9h24
